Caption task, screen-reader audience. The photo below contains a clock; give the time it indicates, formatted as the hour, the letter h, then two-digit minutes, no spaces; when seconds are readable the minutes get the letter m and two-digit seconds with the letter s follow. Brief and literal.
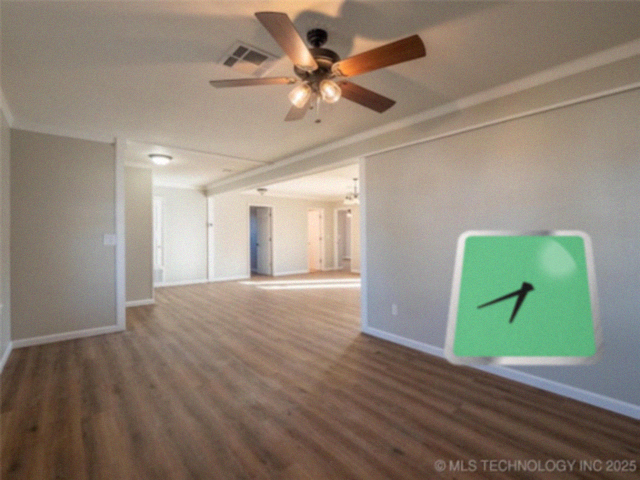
6h41
